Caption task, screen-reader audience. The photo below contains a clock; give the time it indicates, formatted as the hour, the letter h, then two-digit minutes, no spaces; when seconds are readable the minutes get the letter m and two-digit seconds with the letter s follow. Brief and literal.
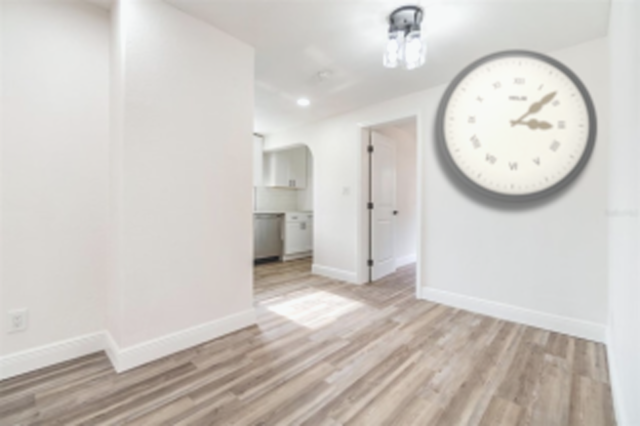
3h08
